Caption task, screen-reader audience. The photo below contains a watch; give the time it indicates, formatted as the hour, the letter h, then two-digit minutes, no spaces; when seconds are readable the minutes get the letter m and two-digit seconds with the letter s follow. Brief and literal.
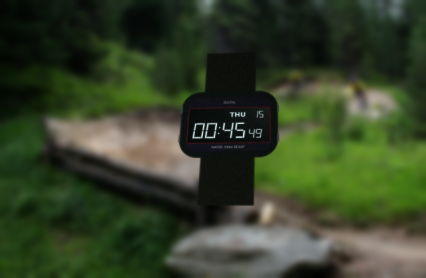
0h45m49s
